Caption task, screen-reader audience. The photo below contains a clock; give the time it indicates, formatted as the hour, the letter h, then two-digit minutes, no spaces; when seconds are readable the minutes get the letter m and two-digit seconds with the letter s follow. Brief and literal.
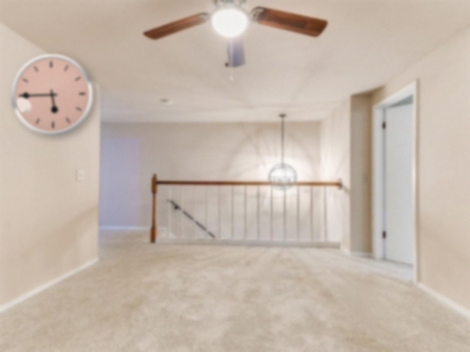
5h45
